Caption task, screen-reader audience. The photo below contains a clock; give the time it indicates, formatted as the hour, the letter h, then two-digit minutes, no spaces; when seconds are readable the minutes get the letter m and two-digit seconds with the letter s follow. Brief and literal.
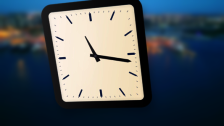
11h17
